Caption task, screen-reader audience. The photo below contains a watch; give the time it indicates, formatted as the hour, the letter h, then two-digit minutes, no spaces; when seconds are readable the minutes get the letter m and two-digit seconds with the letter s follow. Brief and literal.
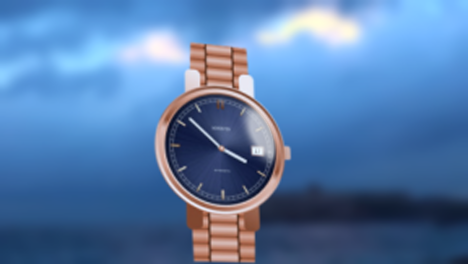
3h52
